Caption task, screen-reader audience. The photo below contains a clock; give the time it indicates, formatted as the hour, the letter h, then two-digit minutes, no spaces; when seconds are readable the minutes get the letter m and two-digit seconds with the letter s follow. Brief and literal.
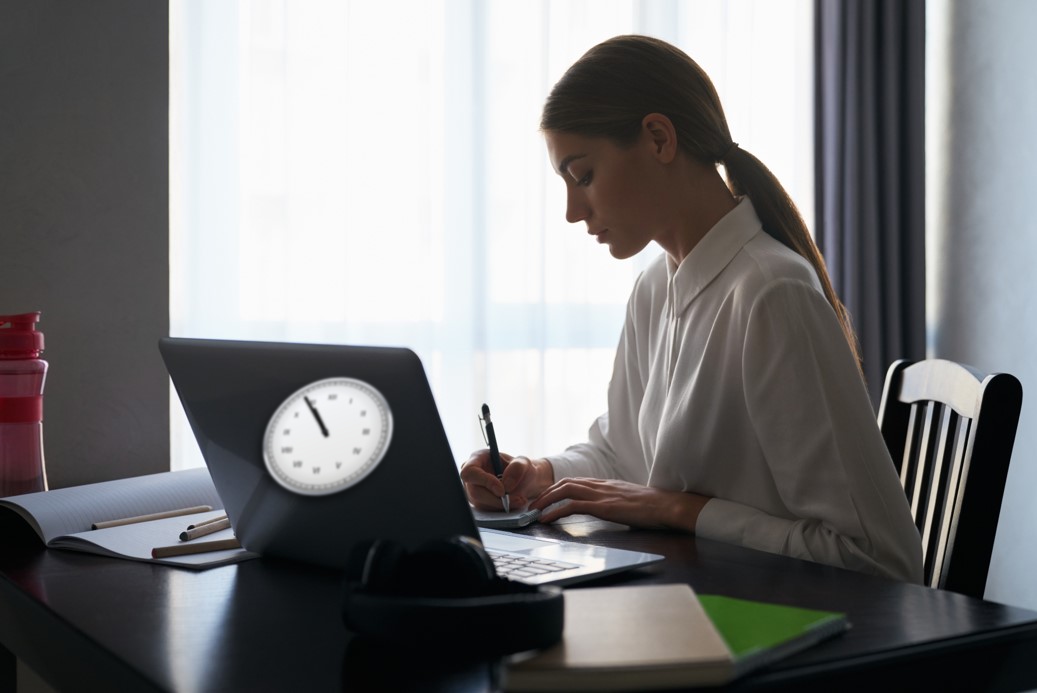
10h54
